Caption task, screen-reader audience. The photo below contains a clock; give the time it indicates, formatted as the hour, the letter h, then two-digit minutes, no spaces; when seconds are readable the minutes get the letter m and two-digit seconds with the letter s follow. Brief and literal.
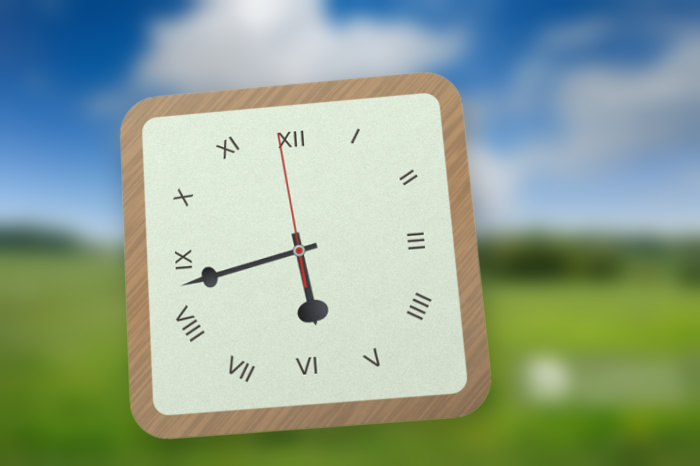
5h42m59s
